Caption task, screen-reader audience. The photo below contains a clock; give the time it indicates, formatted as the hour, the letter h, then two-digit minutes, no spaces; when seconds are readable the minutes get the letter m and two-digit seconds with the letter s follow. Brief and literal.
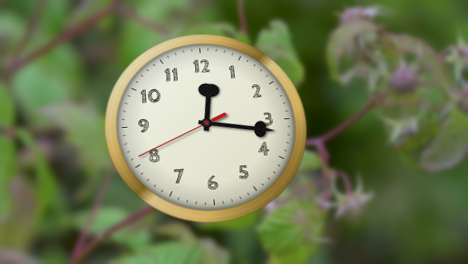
12h16m41s
